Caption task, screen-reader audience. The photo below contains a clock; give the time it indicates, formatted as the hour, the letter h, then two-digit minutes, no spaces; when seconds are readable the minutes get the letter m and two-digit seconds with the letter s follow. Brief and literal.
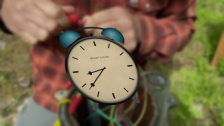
8h38
